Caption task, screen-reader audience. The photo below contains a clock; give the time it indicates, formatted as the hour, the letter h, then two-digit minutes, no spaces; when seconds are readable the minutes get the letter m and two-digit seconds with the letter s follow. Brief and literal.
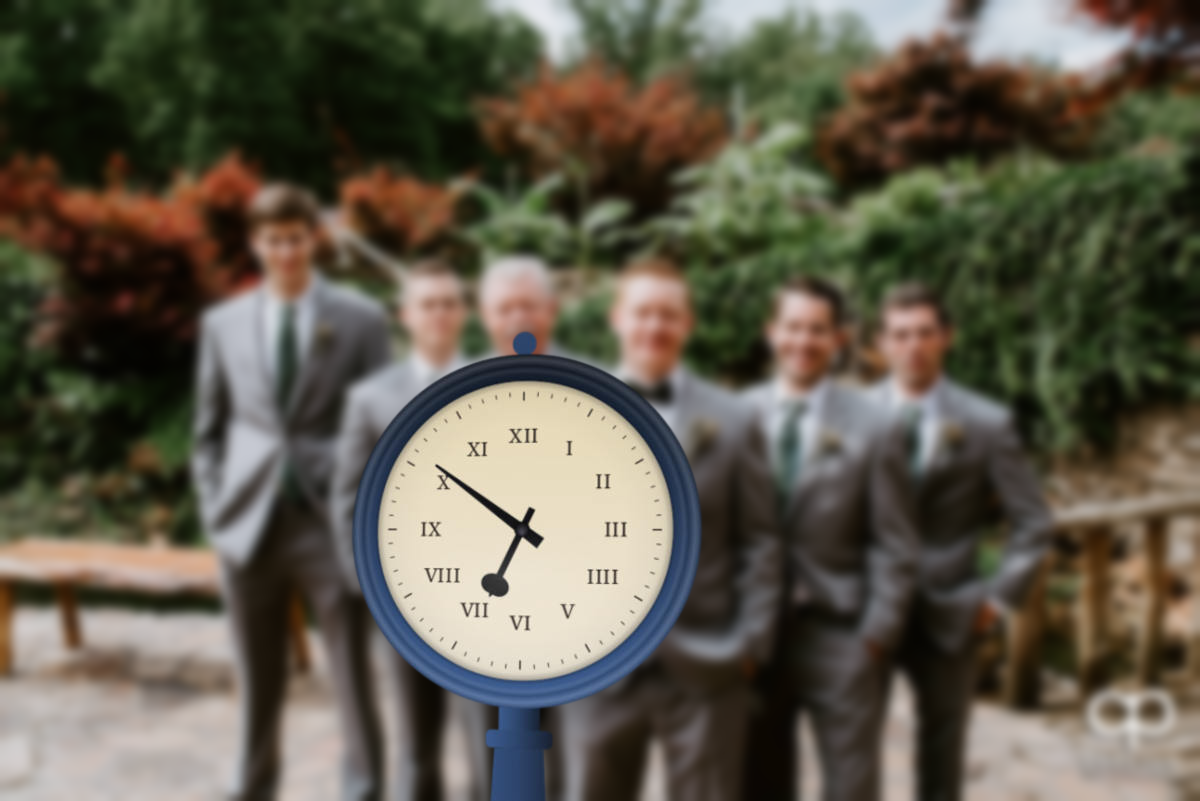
6h51
